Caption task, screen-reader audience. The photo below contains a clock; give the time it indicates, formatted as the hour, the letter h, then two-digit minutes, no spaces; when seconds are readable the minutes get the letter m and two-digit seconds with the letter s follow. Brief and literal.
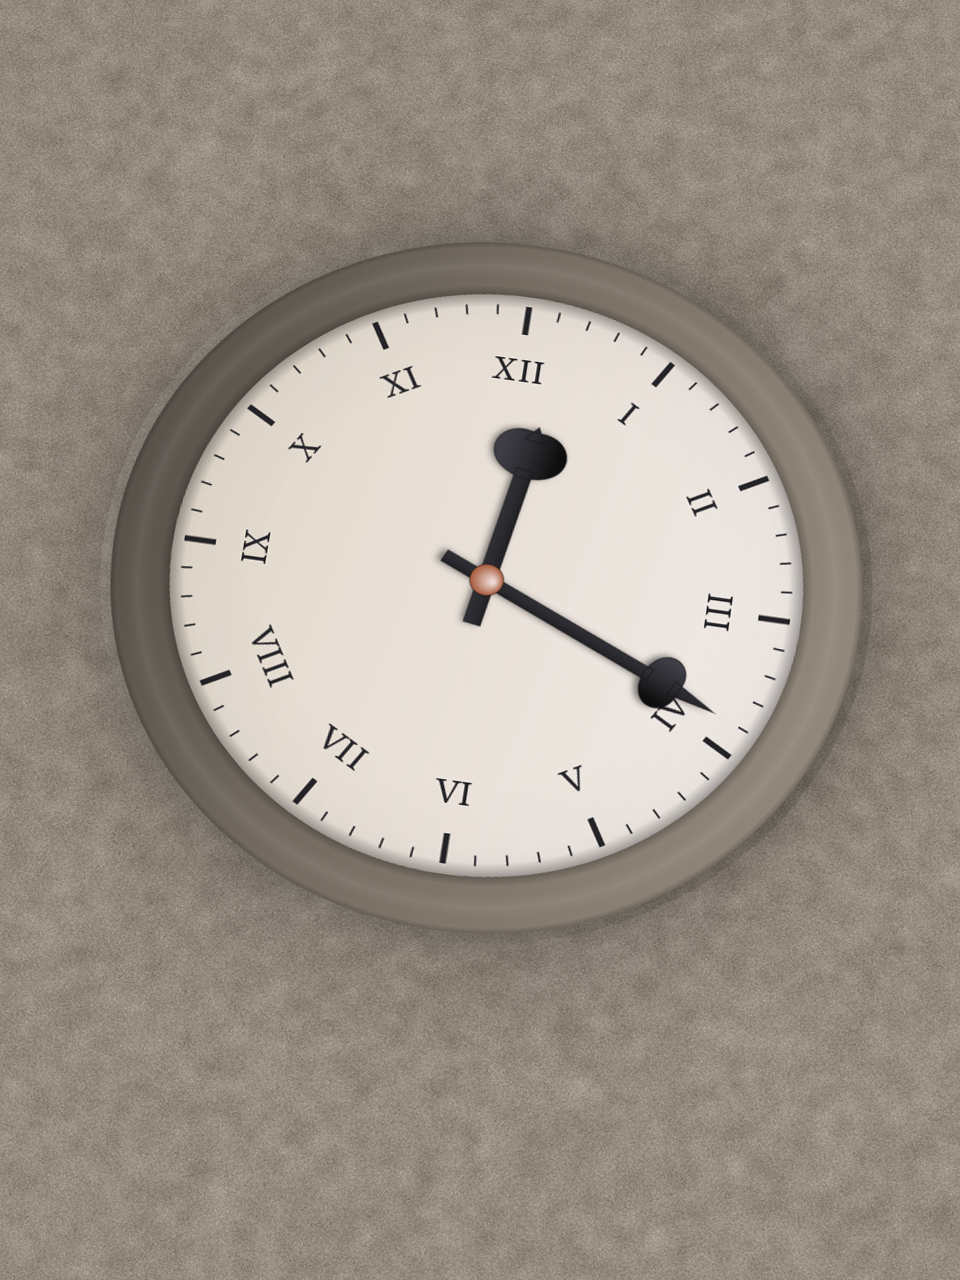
12h19
